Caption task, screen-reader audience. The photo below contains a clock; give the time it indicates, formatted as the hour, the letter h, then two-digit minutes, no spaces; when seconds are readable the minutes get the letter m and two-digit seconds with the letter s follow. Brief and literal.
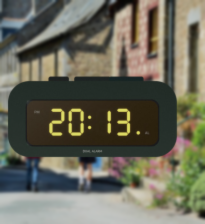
20h13
